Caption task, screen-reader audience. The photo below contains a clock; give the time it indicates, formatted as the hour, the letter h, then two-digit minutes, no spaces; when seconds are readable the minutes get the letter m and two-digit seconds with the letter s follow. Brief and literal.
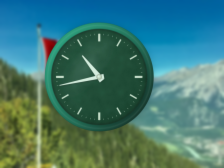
10h43
